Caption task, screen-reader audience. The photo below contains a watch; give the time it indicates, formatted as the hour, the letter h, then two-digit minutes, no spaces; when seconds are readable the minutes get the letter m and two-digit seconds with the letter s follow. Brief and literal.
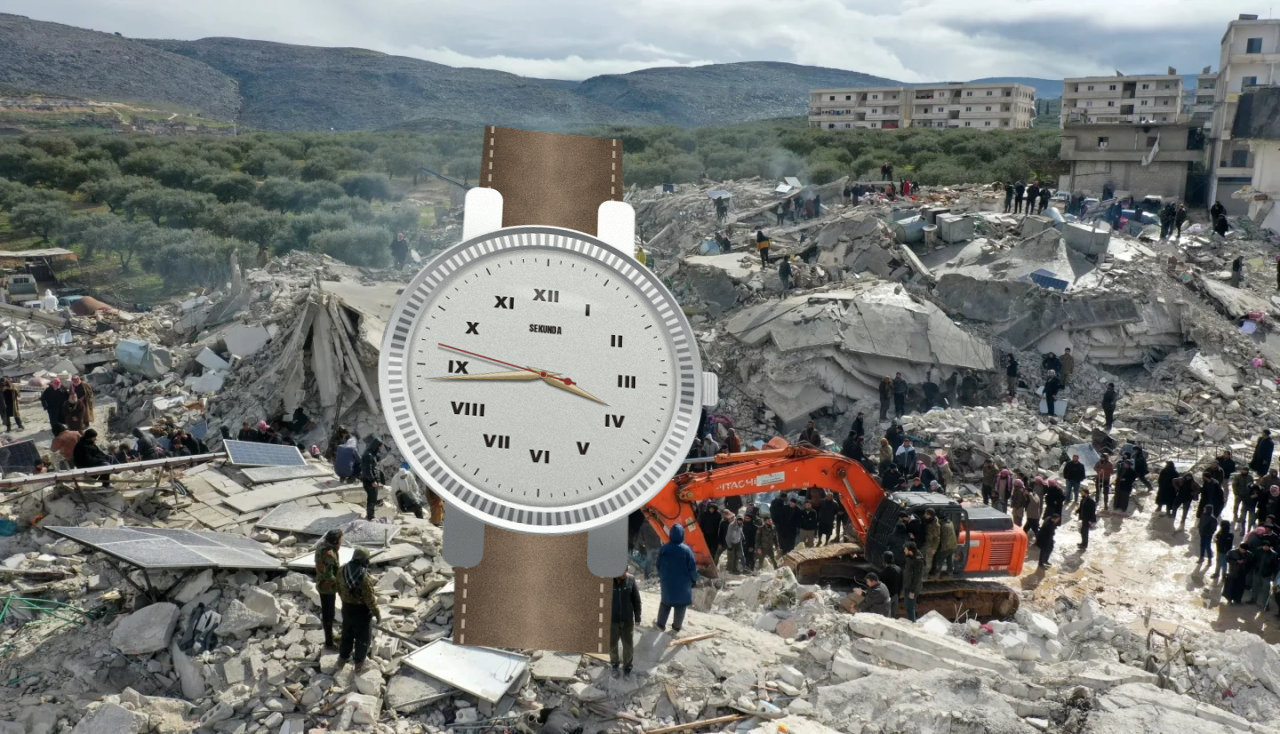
3h43m47s
